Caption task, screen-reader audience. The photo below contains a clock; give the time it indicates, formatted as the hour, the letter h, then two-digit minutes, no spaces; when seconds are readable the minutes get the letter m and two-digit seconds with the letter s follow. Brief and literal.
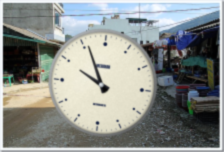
9h56
